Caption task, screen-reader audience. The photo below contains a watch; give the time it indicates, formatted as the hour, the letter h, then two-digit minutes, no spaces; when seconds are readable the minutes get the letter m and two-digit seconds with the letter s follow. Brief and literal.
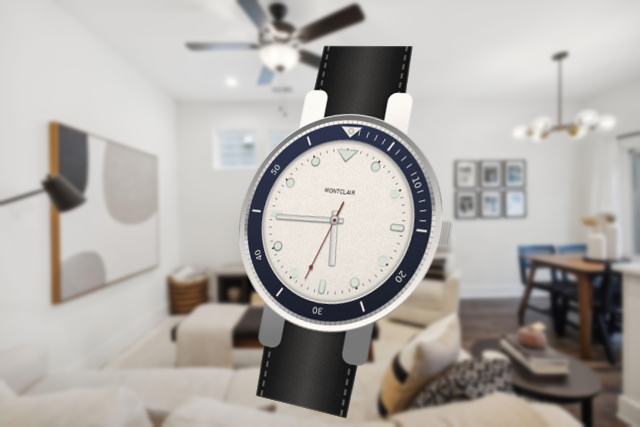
5h44m33s
